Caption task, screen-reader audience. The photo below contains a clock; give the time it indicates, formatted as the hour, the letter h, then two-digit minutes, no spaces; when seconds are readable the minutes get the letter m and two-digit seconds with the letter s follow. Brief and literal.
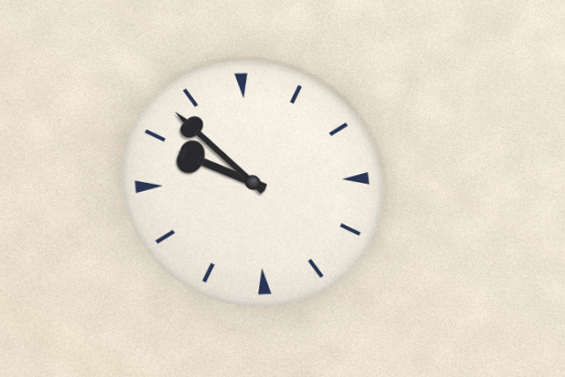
9h53
